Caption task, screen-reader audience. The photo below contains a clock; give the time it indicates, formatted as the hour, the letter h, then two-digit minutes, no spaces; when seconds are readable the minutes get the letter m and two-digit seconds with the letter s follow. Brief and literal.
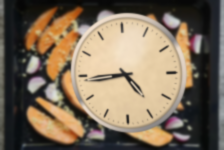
4h44
